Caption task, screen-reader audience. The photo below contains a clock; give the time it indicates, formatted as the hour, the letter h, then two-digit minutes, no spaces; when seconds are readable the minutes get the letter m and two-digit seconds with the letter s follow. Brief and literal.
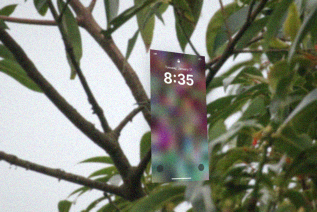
8h35
